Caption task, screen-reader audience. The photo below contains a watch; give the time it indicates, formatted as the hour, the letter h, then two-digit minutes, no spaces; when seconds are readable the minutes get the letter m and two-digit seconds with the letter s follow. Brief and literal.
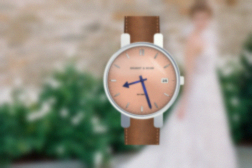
8h27
